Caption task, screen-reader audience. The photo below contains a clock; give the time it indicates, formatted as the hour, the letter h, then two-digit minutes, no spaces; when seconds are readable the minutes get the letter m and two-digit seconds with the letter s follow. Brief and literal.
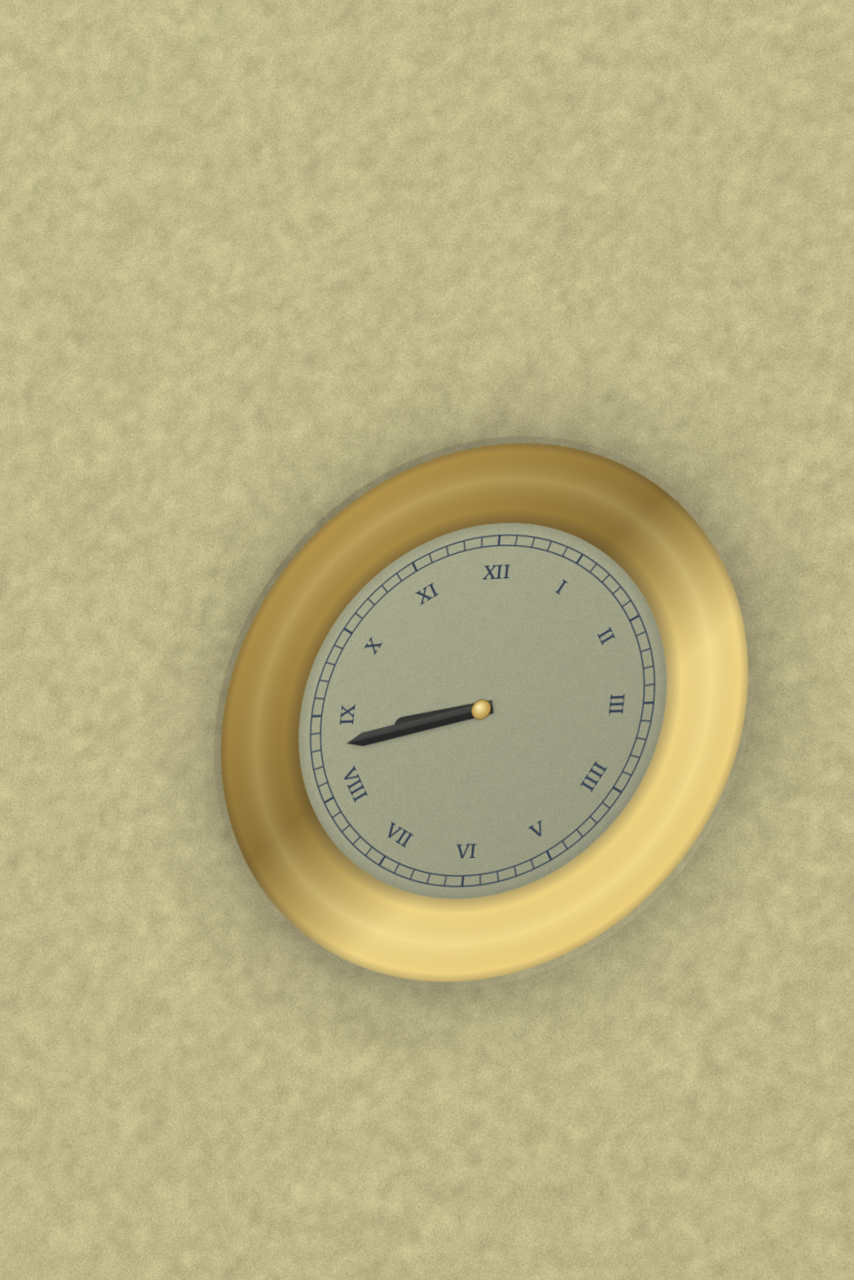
8h43
